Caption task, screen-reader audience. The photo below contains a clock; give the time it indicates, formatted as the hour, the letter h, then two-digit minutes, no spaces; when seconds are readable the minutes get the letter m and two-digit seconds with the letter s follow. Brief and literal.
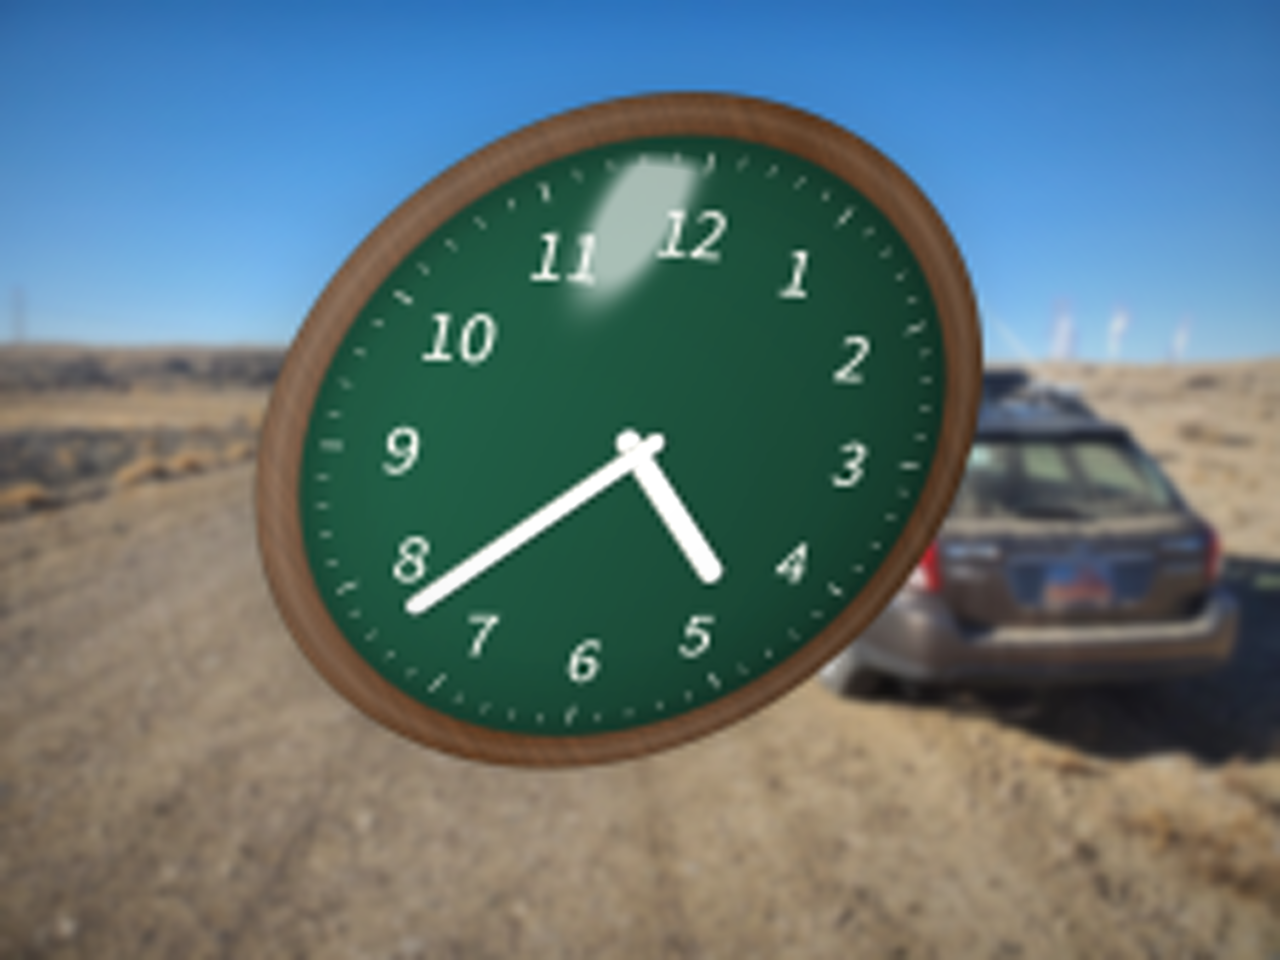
4h38
